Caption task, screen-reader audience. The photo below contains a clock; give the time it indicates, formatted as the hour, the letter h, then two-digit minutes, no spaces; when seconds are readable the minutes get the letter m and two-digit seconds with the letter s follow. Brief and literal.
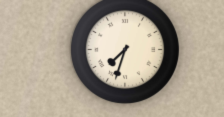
7h33
